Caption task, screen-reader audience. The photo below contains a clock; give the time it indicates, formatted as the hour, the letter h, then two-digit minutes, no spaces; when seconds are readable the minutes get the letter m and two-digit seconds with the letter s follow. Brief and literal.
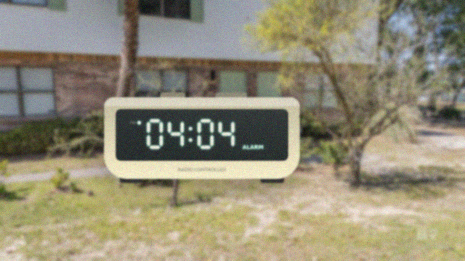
4h04
